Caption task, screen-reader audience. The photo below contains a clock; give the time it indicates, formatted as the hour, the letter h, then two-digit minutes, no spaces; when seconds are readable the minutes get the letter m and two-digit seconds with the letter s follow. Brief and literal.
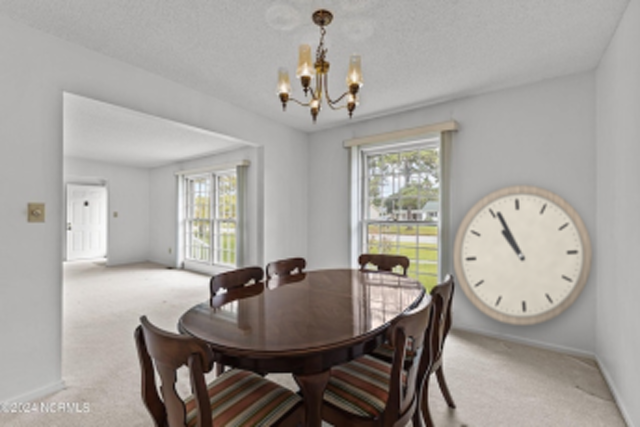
10h56
